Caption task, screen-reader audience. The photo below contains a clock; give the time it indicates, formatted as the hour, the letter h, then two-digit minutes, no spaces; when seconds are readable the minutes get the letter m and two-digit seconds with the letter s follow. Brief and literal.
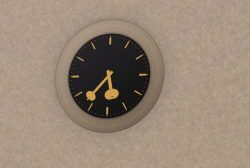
5h37
